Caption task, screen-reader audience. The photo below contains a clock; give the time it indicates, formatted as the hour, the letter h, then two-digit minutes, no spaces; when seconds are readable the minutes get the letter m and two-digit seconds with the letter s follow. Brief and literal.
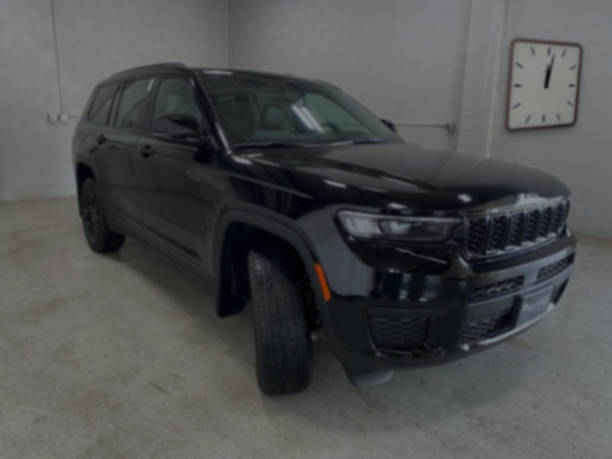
12h02
